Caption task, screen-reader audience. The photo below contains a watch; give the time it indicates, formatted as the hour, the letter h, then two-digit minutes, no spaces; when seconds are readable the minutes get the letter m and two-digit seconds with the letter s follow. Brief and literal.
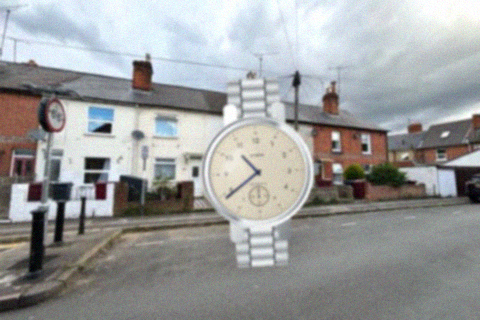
10h39
